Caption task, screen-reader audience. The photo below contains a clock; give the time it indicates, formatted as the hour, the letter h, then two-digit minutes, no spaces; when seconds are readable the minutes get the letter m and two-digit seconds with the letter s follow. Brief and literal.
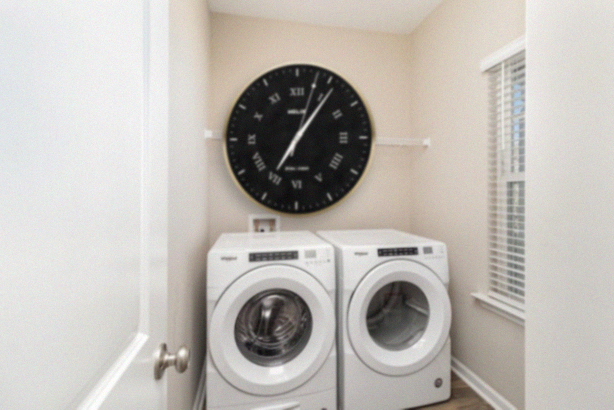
7h06m03s
